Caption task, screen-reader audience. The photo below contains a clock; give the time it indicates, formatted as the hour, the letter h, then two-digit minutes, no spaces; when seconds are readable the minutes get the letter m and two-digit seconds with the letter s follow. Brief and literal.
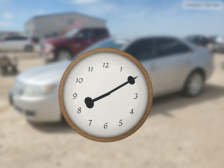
8h10
